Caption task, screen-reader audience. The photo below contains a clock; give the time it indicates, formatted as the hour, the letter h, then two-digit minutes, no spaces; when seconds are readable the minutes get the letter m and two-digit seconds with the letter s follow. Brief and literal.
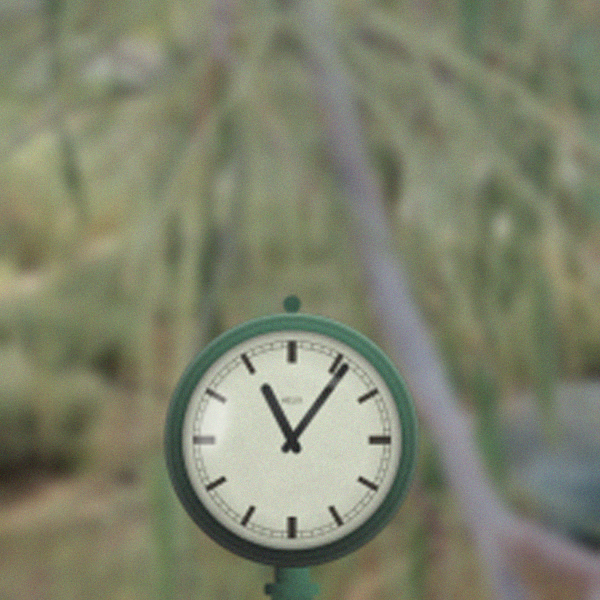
11h06
